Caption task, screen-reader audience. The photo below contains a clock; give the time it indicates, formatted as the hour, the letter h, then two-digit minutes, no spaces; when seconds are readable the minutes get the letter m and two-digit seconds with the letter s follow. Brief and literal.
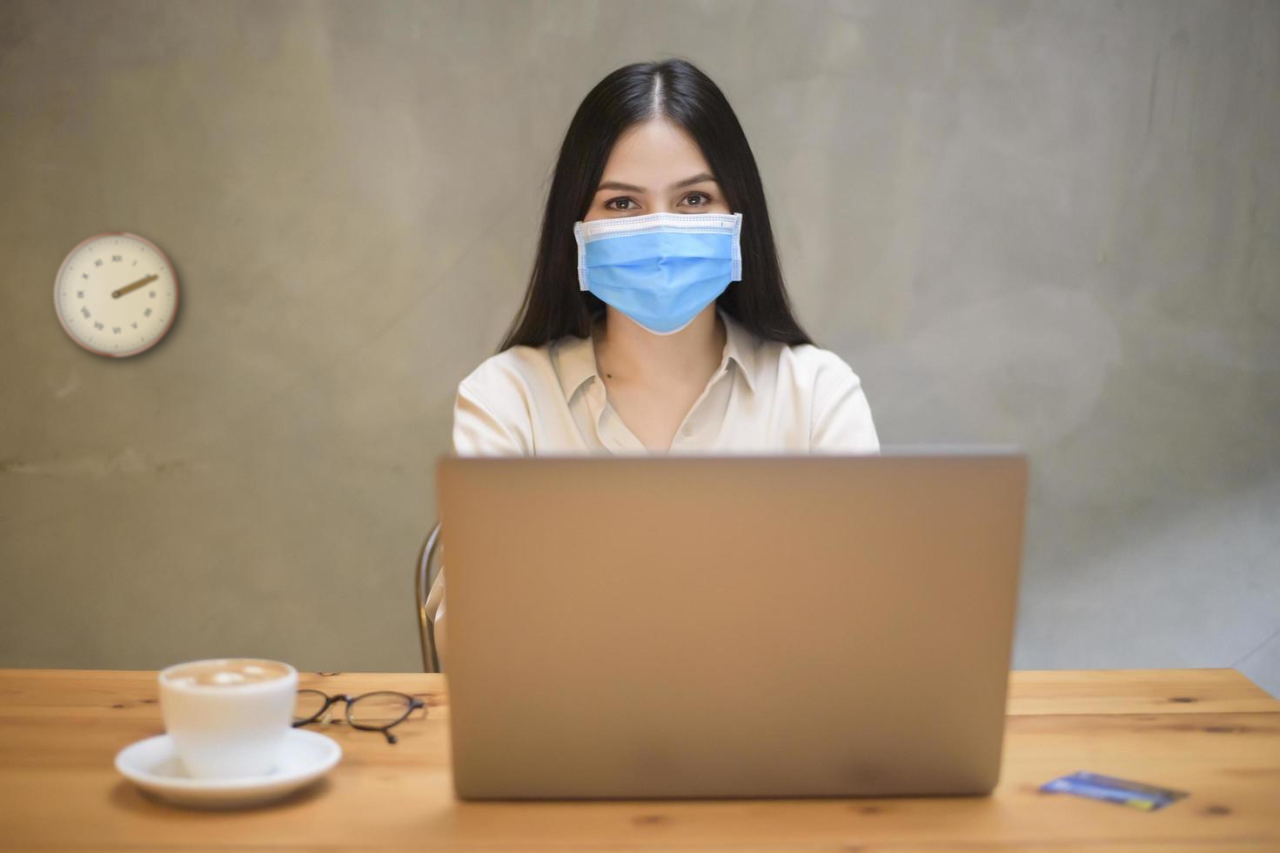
2h11
